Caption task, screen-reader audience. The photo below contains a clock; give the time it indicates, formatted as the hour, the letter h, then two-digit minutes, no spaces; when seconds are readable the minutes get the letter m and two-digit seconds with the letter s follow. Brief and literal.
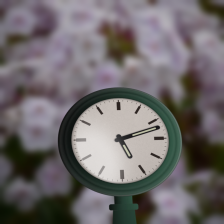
5h12
